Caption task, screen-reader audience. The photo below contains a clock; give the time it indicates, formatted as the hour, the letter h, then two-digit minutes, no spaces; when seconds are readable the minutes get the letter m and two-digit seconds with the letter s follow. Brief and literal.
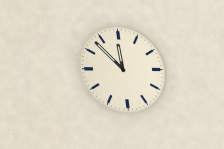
11h53
